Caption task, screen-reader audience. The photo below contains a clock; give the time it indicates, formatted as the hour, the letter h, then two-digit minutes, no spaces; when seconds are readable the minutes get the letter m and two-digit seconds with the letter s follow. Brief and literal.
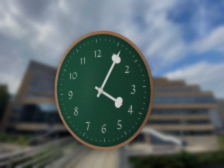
4h06
